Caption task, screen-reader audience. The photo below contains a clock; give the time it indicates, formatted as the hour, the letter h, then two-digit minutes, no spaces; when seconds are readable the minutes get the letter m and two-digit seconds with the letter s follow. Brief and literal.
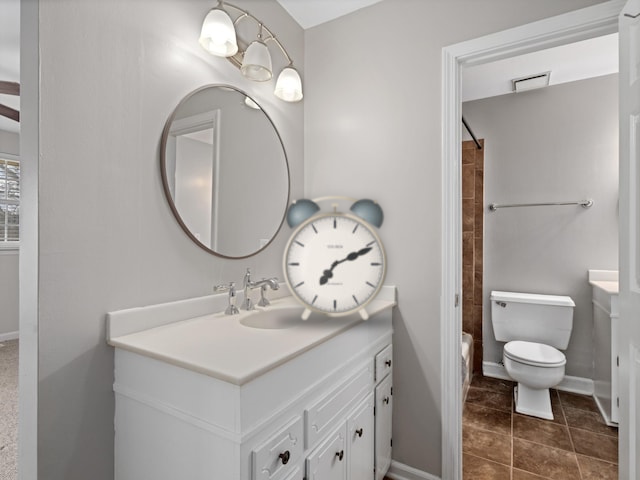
7h11
